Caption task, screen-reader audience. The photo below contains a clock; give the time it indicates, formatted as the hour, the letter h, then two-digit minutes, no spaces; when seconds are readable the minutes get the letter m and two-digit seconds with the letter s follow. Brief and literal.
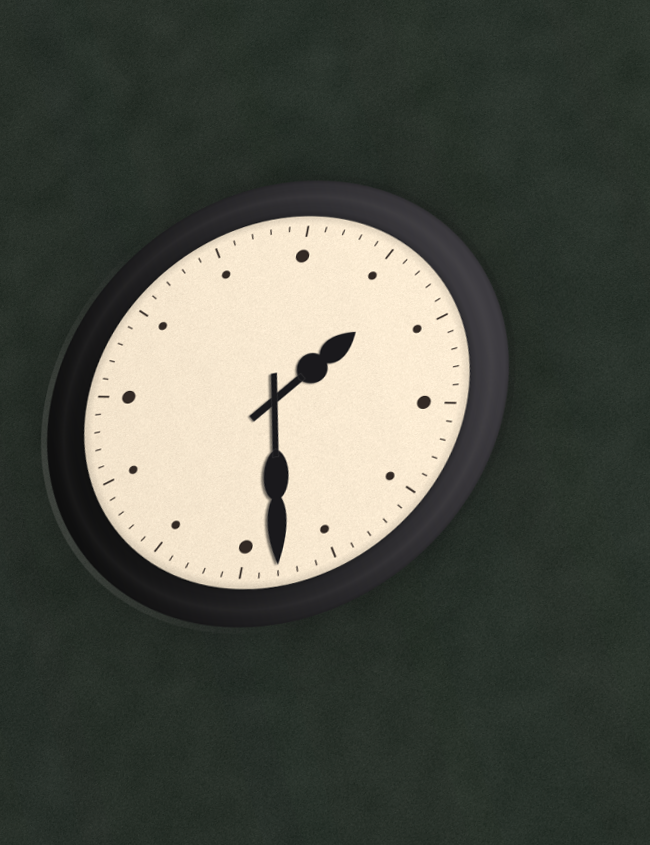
1h28
